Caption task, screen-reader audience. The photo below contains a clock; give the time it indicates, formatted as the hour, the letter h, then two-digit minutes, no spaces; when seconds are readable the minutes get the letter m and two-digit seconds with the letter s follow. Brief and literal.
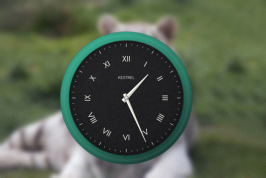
1h26
